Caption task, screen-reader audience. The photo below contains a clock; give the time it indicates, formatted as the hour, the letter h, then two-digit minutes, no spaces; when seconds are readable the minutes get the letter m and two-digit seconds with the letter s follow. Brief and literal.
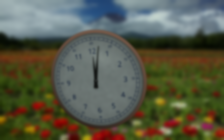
12h02
